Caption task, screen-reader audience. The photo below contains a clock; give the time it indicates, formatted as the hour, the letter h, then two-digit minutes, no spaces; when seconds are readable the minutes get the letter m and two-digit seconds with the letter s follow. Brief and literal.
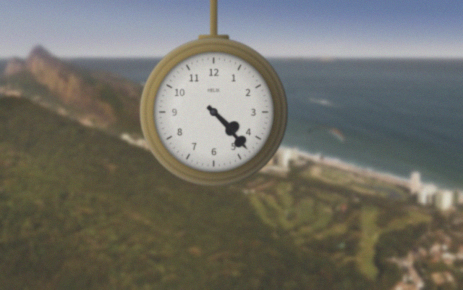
4h23
